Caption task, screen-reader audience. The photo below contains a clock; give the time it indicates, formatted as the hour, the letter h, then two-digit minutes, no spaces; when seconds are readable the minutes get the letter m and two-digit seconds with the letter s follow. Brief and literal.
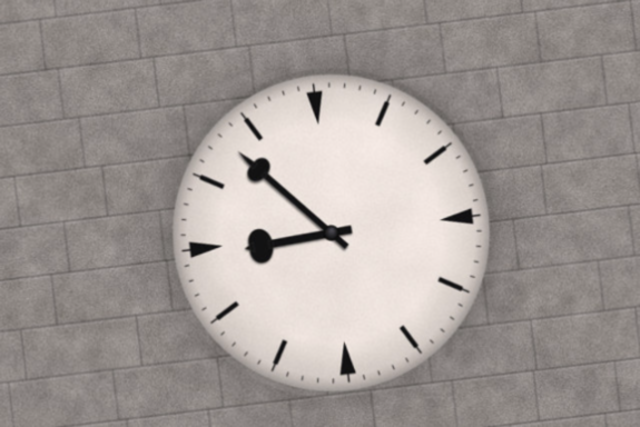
8h53
